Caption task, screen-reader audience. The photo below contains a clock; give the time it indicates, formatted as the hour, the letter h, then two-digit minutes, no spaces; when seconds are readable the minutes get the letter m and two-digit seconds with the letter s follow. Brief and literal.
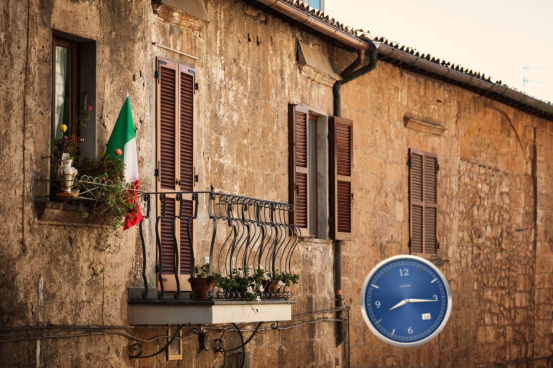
8h16
